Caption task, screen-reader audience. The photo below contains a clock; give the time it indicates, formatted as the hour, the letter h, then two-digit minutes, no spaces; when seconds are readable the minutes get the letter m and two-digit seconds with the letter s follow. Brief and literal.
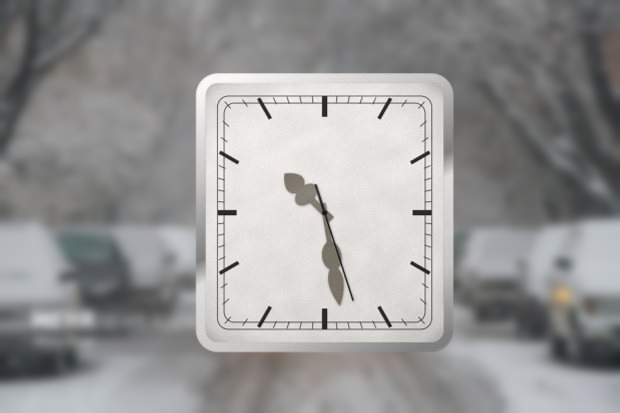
10h28m27s
